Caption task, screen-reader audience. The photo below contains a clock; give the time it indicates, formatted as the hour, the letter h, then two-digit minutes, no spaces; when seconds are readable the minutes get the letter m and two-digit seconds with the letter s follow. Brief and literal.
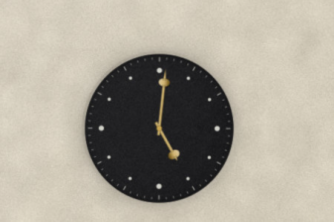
5h01
